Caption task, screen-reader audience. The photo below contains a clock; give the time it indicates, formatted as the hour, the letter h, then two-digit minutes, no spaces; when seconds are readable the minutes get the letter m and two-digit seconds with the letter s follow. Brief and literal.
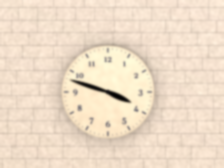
3h48
